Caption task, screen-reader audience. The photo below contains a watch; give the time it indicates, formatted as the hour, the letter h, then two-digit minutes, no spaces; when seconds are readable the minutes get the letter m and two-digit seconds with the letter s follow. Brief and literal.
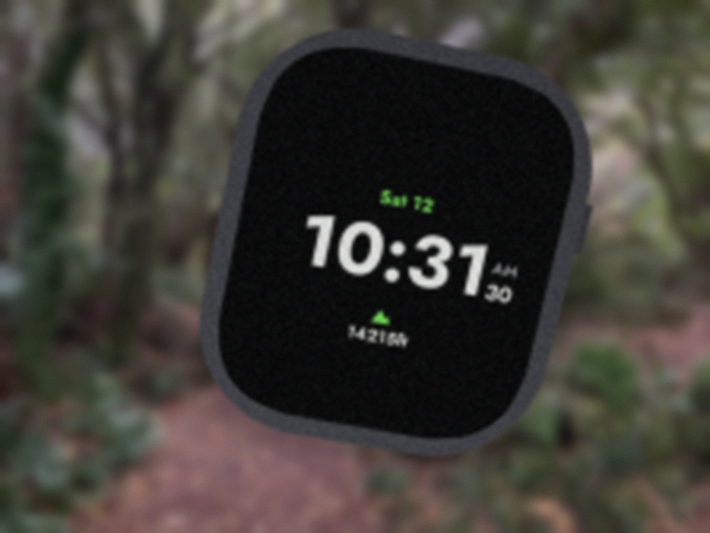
10h31
